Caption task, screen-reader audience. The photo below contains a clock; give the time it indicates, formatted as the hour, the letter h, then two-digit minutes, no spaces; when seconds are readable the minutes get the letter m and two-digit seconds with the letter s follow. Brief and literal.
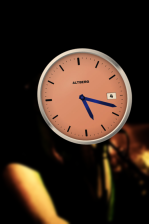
5h18
